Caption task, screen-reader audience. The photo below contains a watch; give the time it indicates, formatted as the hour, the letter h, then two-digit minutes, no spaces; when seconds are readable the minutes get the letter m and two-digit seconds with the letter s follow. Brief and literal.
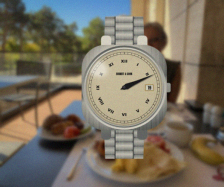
2h11
